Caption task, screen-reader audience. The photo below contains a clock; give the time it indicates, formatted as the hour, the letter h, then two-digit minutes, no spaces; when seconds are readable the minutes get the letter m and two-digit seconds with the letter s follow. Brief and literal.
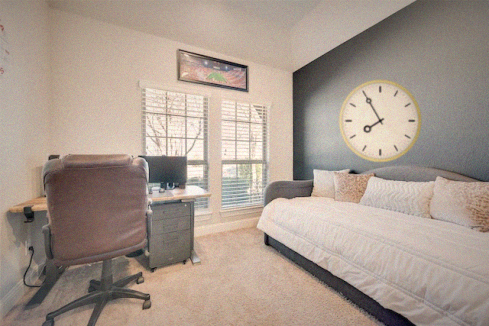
7h55
